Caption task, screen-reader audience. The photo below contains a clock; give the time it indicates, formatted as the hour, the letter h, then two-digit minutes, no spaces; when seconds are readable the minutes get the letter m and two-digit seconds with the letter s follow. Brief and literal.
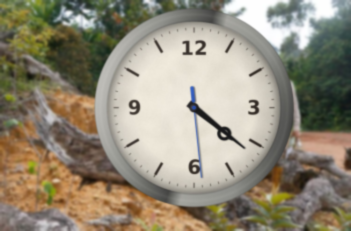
4h21m29s
